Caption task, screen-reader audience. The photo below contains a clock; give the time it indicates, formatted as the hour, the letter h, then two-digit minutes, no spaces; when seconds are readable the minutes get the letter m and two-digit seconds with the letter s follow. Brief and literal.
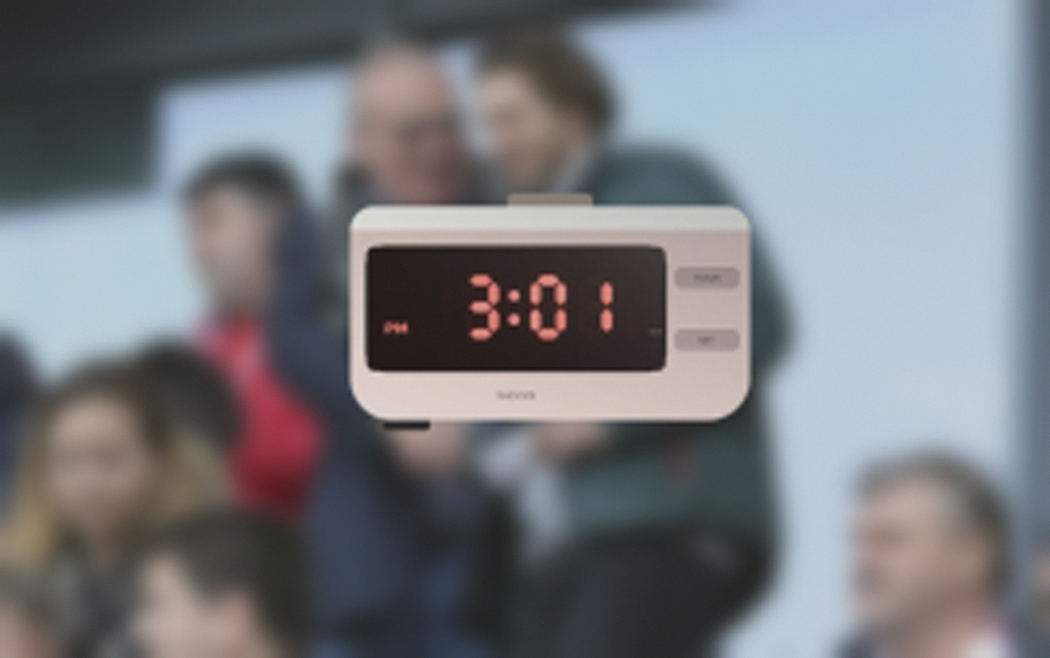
3h01
